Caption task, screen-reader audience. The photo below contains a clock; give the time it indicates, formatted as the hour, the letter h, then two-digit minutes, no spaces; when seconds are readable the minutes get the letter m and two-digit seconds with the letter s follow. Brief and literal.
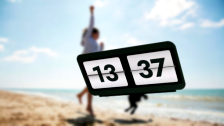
13h37
